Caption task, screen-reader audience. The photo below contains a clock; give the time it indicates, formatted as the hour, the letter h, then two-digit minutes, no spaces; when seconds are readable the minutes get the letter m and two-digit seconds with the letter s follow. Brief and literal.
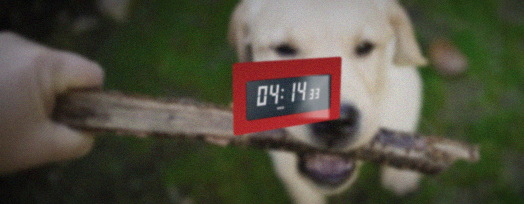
4h14
